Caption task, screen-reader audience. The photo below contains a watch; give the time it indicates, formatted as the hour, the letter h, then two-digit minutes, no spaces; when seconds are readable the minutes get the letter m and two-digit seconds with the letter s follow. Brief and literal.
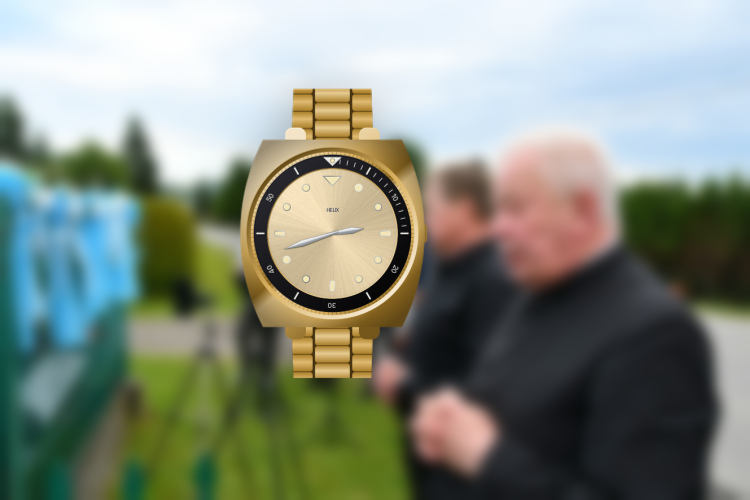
2h42
